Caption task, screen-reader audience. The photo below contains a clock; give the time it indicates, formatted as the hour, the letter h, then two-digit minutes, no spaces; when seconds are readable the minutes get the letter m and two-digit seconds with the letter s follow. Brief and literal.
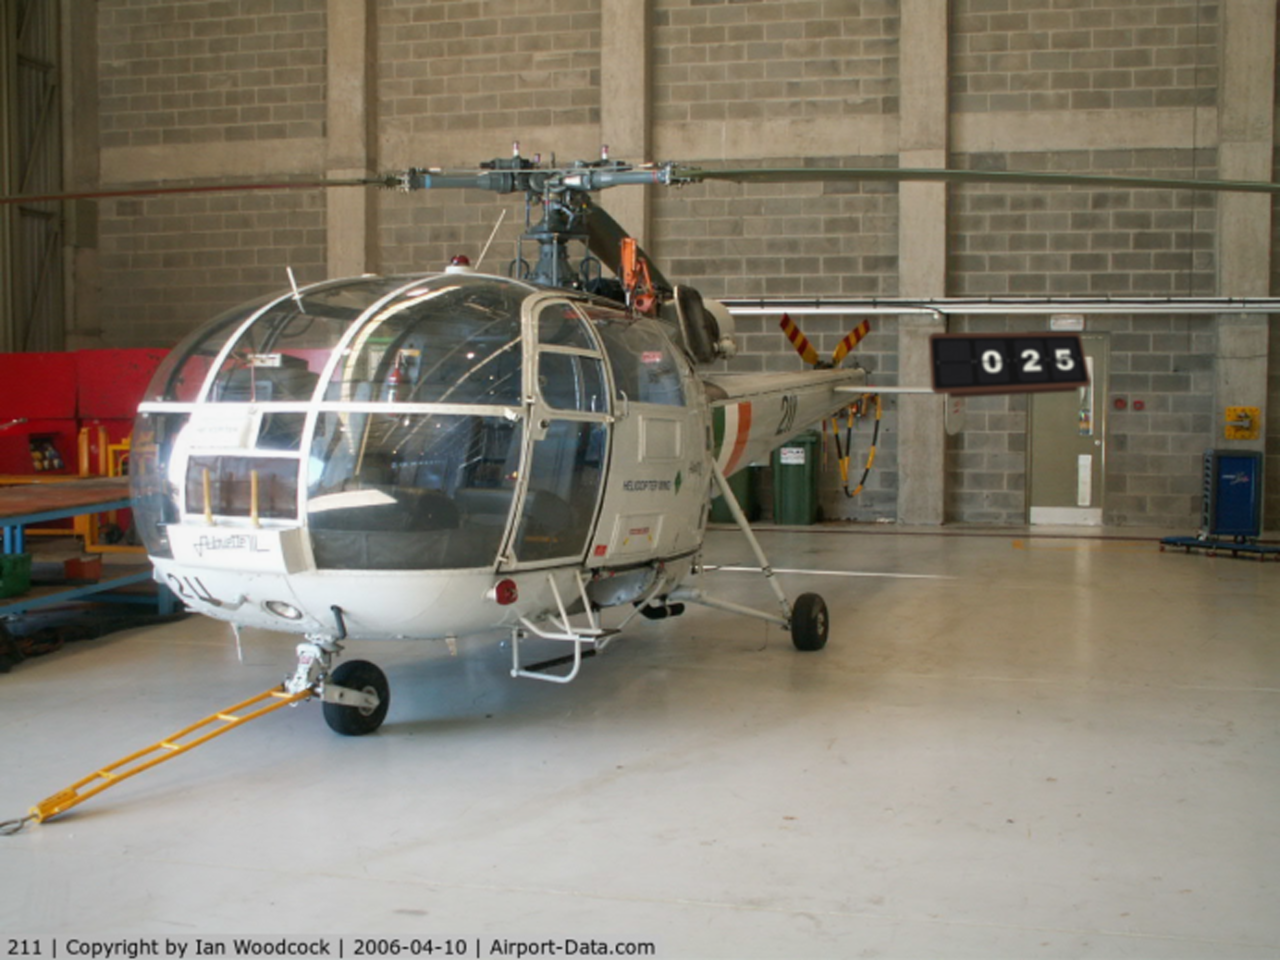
0h25
